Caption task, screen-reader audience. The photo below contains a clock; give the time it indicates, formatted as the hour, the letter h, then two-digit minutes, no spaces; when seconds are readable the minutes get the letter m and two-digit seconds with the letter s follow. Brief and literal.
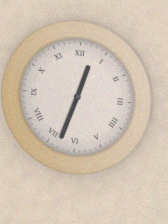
12h33
